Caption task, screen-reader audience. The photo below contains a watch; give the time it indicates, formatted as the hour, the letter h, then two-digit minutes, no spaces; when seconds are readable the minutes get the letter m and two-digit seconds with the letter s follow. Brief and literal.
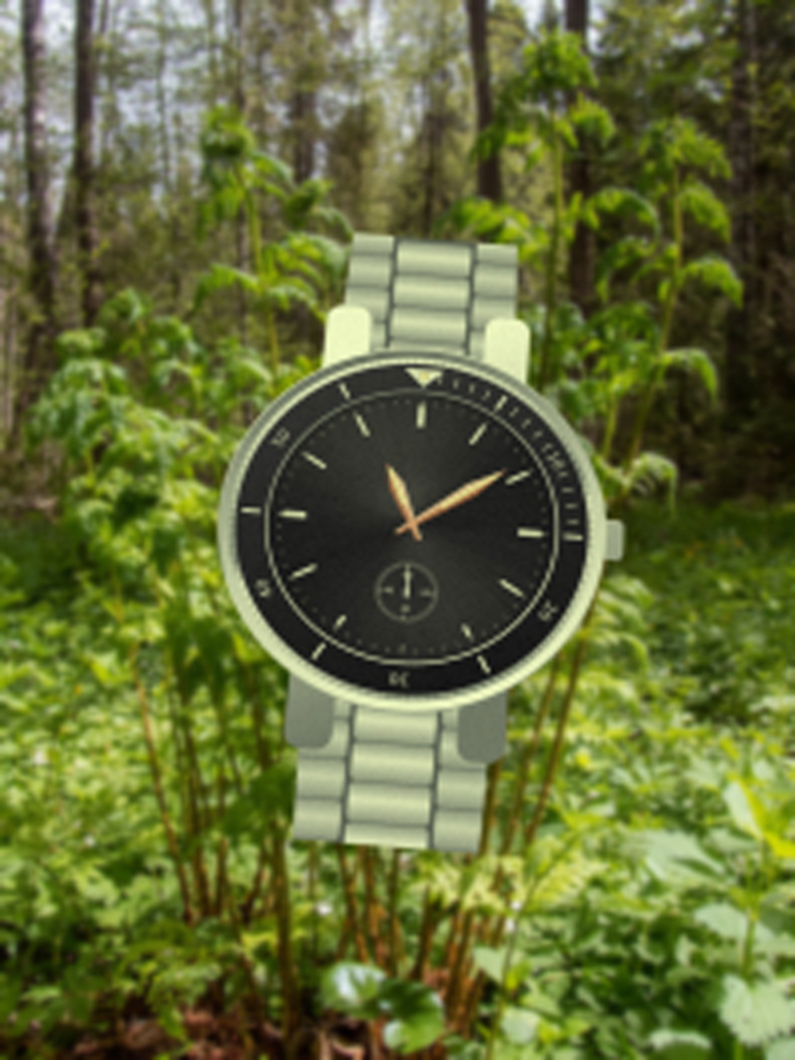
11h09
